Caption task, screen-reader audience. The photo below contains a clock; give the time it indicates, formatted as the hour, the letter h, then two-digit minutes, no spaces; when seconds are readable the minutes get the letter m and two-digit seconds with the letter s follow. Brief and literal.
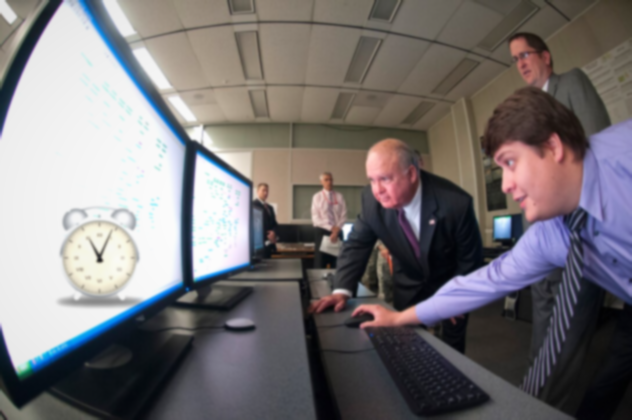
11h04
